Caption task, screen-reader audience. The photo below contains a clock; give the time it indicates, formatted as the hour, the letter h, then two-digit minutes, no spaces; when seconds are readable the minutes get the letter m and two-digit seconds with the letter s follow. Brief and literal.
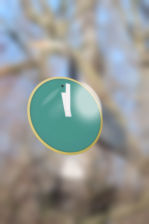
12h02
